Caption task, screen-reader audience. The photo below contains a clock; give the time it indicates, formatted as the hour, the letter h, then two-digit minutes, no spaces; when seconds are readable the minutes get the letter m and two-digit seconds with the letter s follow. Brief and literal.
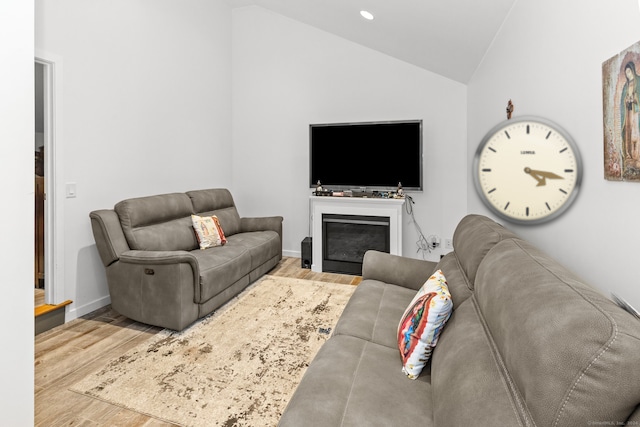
4h17
